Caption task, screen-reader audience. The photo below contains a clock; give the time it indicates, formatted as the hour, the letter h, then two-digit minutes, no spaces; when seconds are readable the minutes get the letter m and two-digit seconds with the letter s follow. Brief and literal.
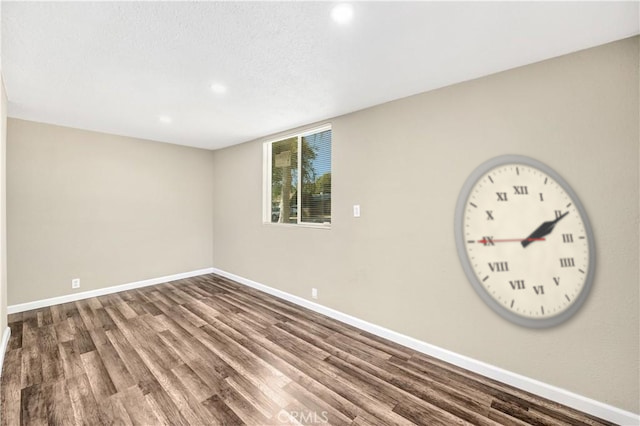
2h10m45s
